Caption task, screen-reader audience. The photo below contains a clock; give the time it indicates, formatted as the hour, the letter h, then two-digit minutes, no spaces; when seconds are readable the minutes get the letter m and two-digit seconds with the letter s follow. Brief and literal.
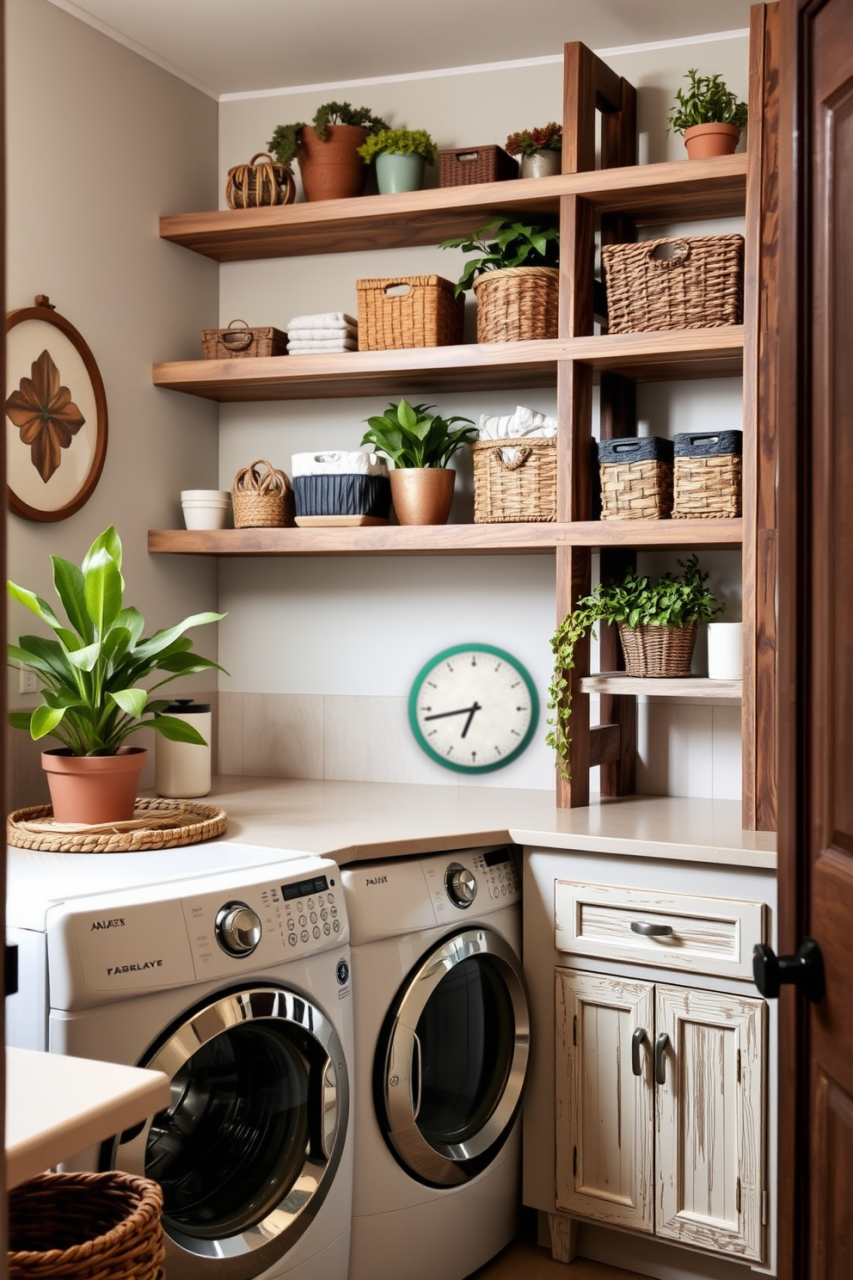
6h43
